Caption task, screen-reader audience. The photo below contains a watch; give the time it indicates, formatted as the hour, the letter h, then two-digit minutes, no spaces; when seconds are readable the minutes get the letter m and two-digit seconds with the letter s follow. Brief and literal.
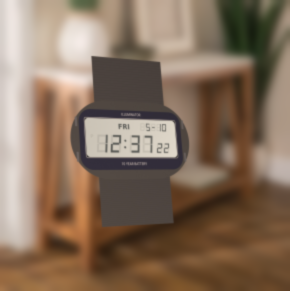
12h37m22s
